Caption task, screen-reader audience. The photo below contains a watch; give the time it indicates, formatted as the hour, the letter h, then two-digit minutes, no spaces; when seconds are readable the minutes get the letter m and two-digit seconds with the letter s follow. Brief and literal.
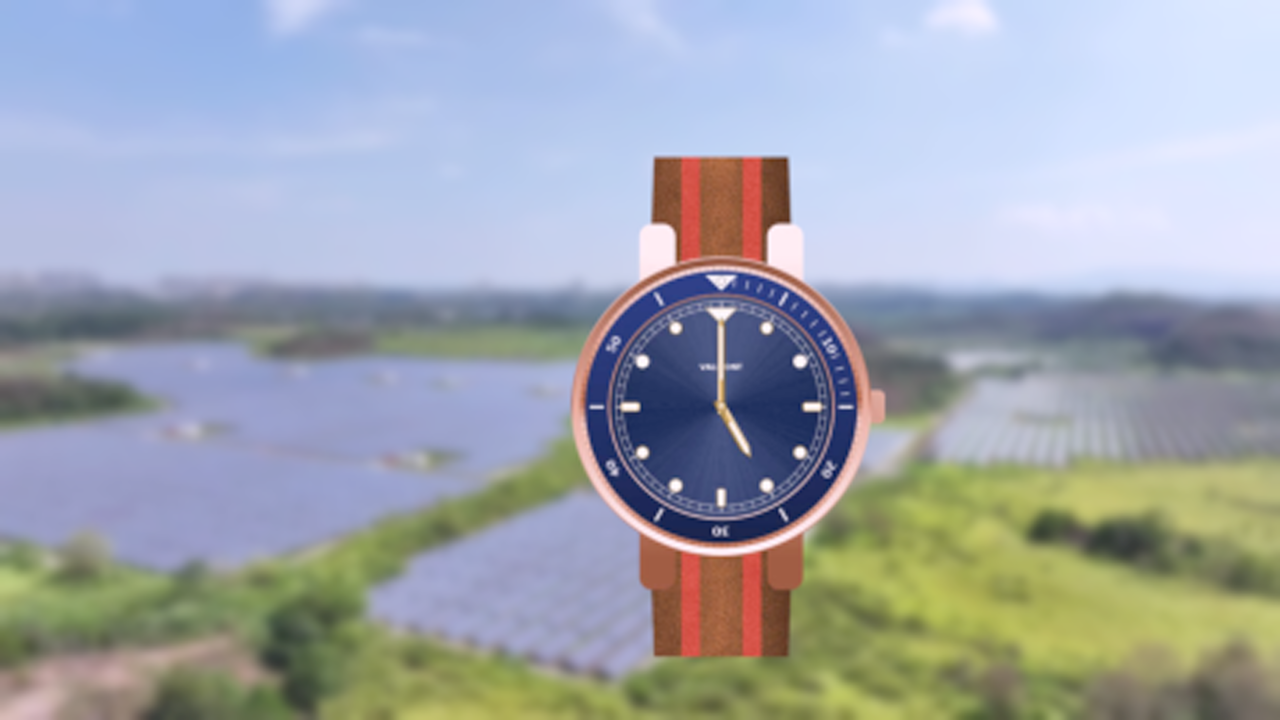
5h00
